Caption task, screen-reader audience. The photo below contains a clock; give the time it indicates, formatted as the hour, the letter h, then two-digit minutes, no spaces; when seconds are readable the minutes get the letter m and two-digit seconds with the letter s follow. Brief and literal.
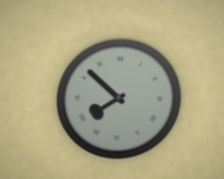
7h52
